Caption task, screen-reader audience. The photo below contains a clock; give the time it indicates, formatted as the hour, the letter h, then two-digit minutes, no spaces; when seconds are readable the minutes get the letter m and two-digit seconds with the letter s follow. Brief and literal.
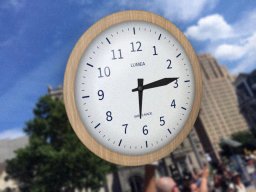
6h14
